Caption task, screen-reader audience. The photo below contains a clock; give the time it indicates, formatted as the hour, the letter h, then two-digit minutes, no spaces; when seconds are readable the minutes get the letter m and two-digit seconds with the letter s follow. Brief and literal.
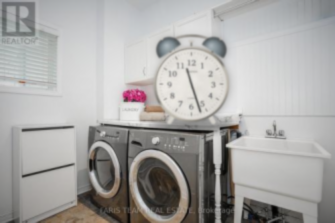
11h27
